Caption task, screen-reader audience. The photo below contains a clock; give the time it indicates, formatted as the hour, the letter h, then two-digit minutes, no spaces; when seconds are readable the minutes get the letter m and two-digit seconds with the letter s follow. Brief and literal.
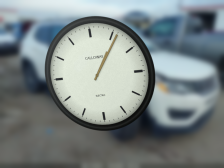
1h06
